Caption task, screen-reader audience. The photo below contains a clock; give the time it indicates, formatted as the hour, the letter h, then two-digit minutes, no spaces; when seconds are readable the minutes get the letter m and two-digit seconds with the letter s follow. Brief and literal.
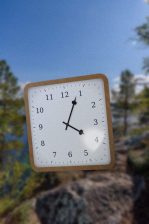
4h04
